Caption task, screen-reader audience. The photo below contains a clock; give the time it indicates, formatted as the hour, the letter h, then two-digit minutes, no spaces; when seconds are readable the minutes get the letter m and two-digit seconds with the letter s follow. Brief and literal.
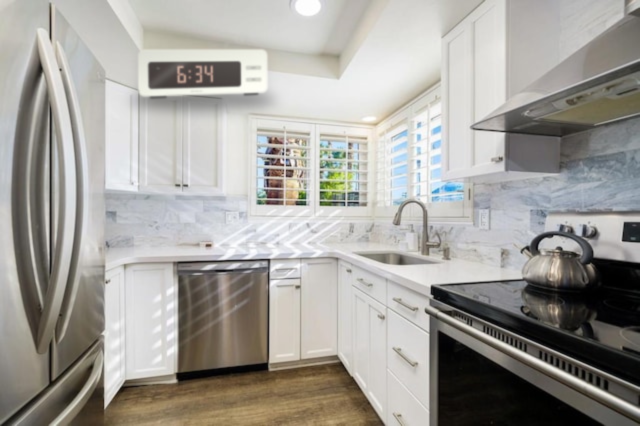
6h34
